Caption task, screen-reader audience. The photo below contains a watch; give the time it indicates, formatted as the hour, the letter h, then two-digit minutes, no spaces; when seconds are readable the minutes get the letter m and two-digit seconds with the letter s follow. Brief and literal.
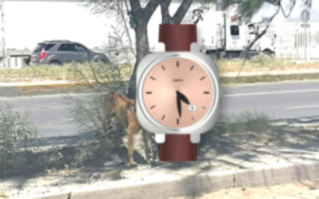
4h29
